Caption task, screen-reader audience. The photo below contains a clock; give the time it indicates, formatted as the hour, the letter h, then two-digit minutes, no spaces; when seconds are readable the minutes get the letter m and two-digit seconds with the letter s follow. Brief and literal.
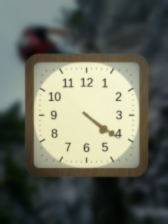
4h21
